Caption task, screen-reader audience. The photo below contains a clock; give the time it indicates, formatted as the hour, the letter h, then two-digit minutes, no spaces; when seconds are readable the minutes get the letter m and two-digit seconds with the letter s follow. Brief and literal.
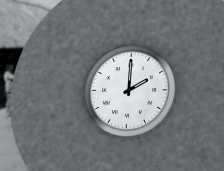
2h00
